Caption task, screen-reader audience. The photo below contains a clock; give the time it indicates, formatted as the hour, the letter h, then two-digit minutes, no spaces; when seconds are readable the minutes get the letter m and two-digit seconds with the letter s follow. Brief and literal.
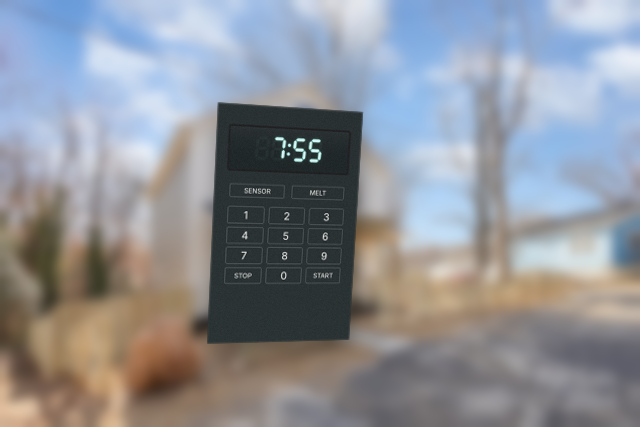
7h55
